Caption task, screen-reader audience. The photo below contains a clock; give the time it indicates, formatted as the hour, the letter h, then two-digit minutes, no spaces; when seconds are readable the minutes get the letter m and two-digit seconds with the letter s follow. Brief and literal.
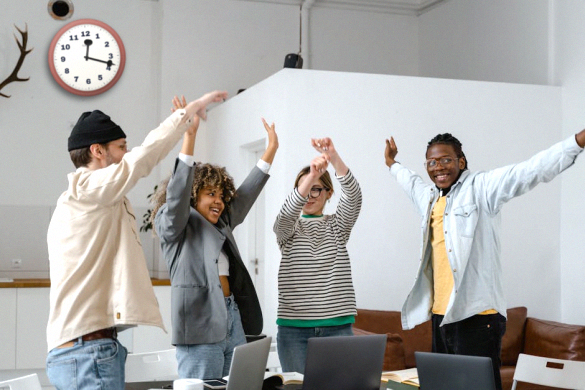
12h18
